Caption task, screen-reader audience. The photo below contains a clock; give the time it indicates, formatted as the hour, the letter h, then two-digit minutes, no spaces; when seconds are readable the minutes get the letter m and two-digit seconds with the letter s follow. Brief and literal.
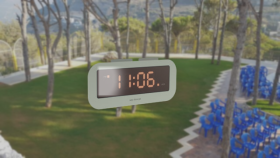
11h06
